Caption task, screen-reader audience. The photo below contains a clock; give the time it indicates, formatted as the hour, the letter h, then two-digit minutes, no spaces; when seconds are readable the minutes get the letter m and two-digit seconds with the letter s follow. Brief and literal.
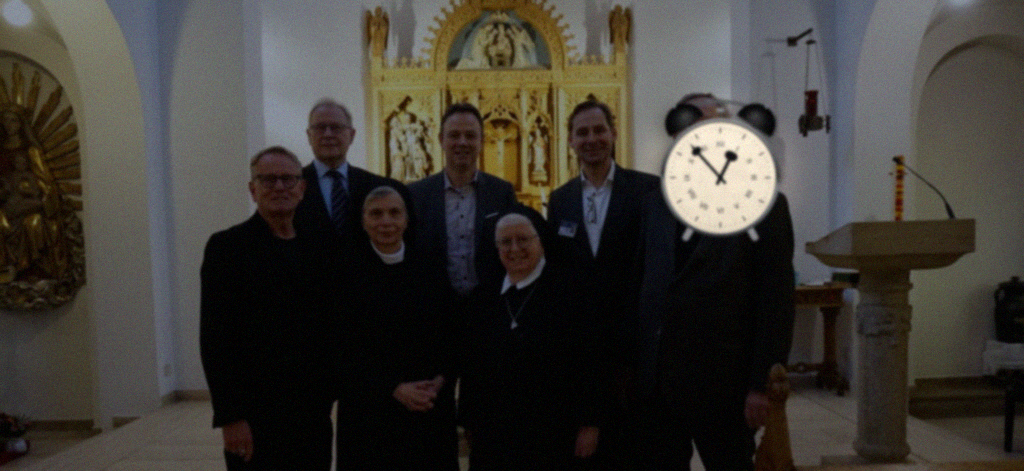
12h53
